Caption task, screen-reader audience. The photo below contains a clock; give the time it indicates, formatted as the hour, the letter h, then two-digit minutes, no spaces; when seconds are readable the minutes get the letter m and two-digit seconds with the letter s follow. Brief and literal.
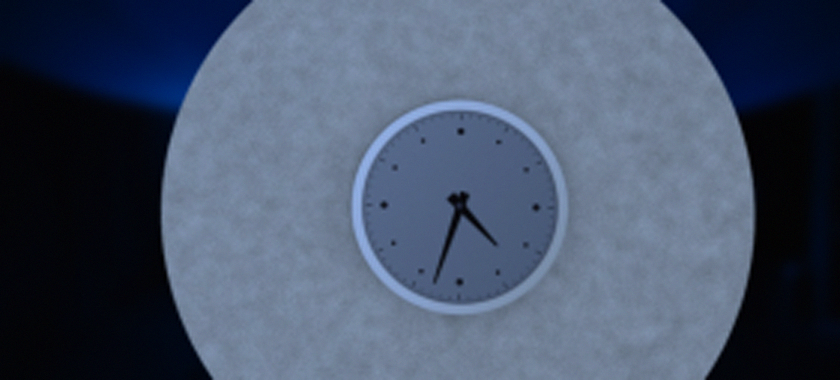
4h33
